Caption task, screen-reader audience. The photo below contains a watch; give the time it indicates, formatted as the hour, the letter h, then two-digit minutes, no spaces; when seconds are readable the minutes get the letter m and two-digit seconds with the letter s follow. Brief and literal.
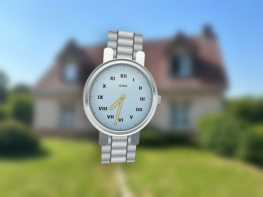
7h32
